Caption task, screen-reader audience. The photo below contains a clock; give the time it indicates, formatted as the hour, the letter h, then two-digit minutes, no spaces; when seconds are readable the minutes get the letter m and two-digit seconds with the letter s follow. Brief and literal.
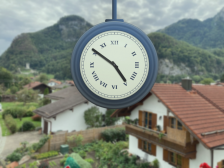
4h51
